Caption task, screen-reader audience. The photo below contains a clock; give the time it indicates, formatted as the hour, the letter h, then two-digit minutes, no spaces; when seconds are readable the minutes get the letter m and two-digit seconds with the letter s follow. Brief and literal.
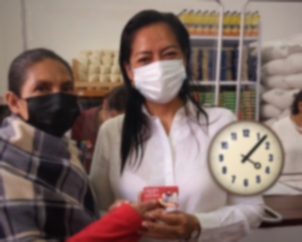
4h07
